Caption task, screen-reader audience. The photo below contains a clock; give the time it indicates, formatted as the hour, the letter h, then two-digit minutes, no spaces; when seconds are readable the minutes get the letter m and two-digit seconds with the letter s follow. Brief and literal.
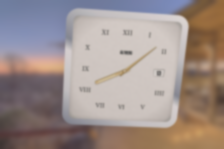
8h08
